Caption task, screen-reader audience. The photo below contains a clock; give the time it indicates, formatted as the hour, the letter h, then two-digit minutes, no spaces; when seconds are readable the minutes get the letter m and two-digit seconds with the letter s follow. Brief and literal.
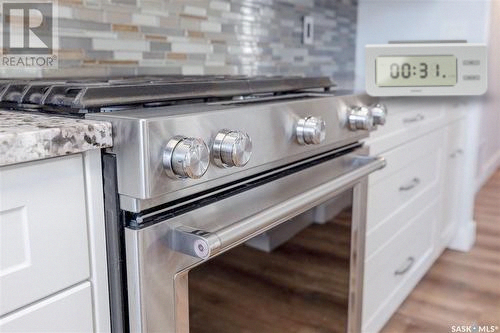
0h31
